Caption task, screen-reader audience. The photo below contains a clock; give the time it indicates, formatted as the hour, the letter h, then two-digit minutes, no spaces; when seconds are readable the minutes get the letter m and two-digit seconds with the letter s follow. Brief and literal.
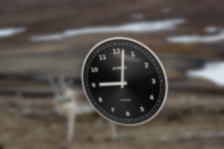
9h02
